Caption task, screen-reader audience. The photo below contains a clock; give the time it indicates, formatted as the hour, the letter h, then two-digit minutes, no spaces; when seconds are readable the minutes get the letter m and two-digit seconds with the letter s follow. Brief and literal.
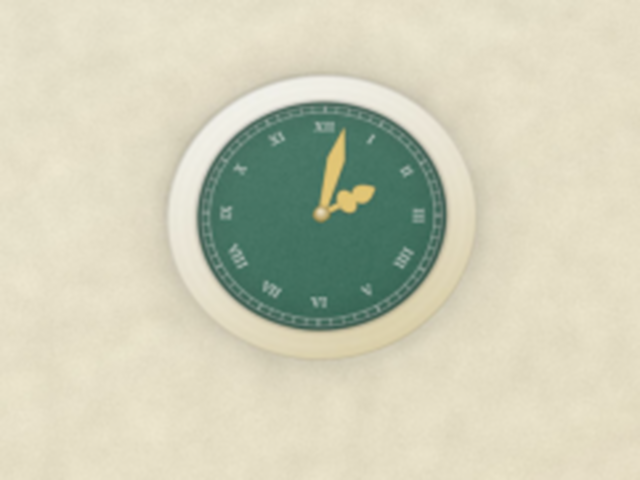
2h02
